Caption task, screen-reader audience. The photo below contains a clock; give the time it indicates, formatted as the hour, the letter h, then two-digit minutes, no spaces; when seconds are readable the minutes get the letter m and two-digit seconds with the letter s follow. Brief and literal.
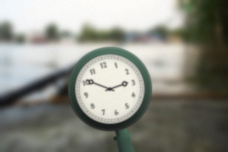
2h51
